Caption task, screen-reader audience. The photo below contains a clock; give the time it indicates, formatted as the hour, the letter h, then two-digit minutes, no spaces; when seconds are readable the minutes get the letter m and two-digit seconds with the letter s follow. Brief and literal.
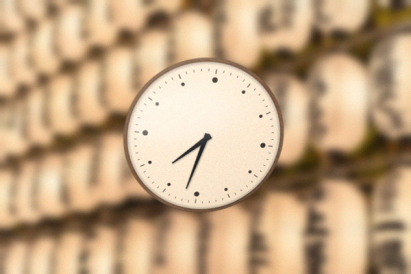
7h32
